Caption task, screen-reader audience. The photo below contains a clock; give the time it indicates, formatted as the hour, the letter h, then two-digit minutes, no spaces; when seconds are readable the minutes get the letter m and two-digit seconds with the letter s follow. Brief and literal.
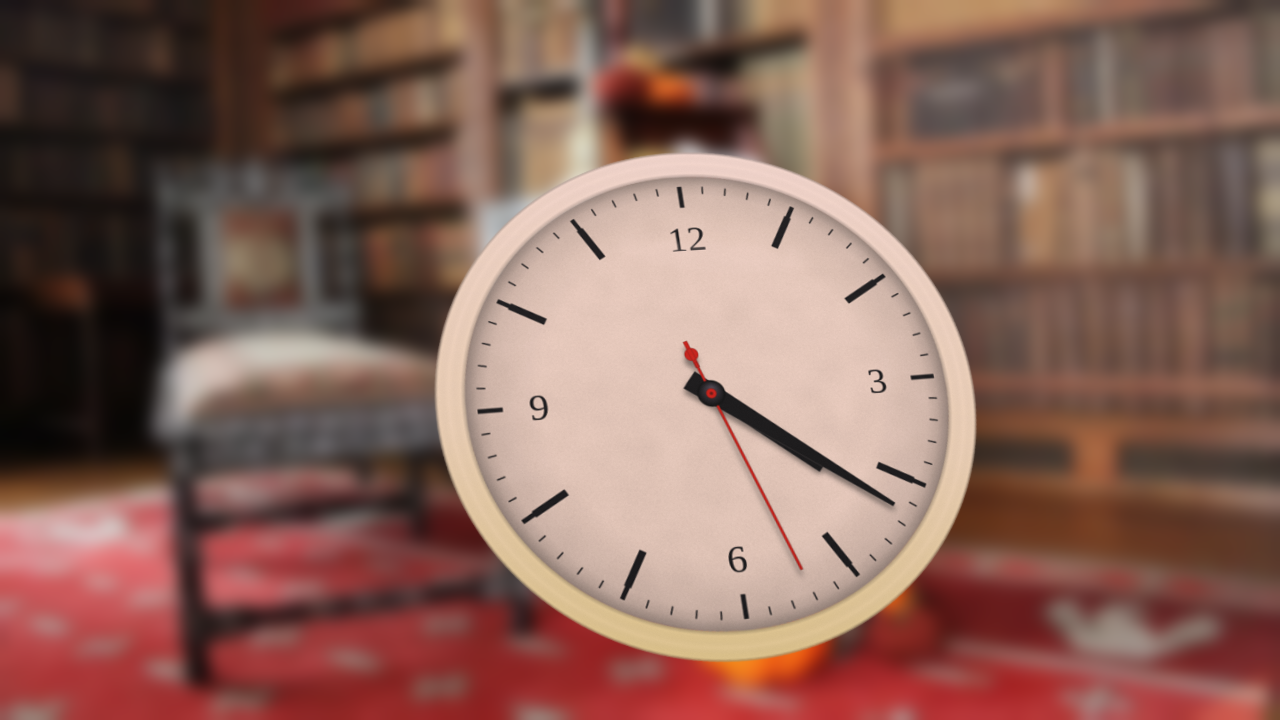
4h21m27s
